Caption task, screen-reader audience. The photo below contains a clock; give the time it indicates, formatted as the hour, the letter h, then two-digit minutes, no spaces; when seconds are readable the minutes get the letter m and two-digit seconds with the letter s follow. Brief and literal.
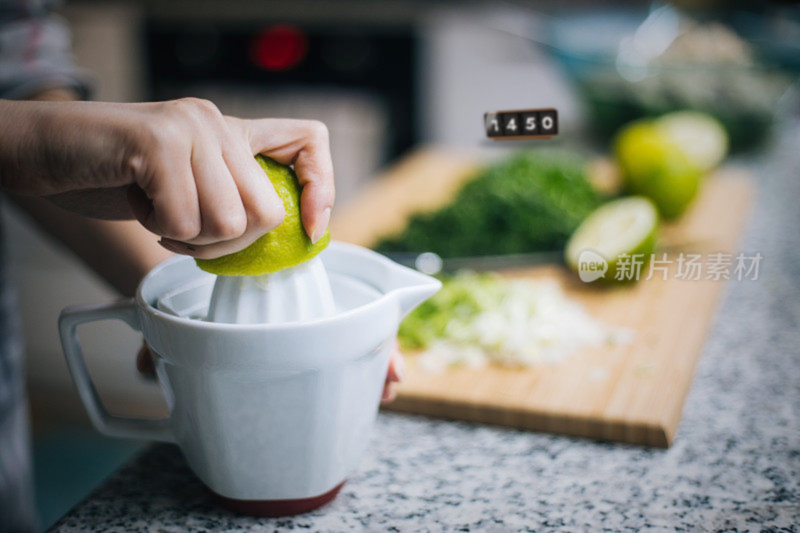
14h50
